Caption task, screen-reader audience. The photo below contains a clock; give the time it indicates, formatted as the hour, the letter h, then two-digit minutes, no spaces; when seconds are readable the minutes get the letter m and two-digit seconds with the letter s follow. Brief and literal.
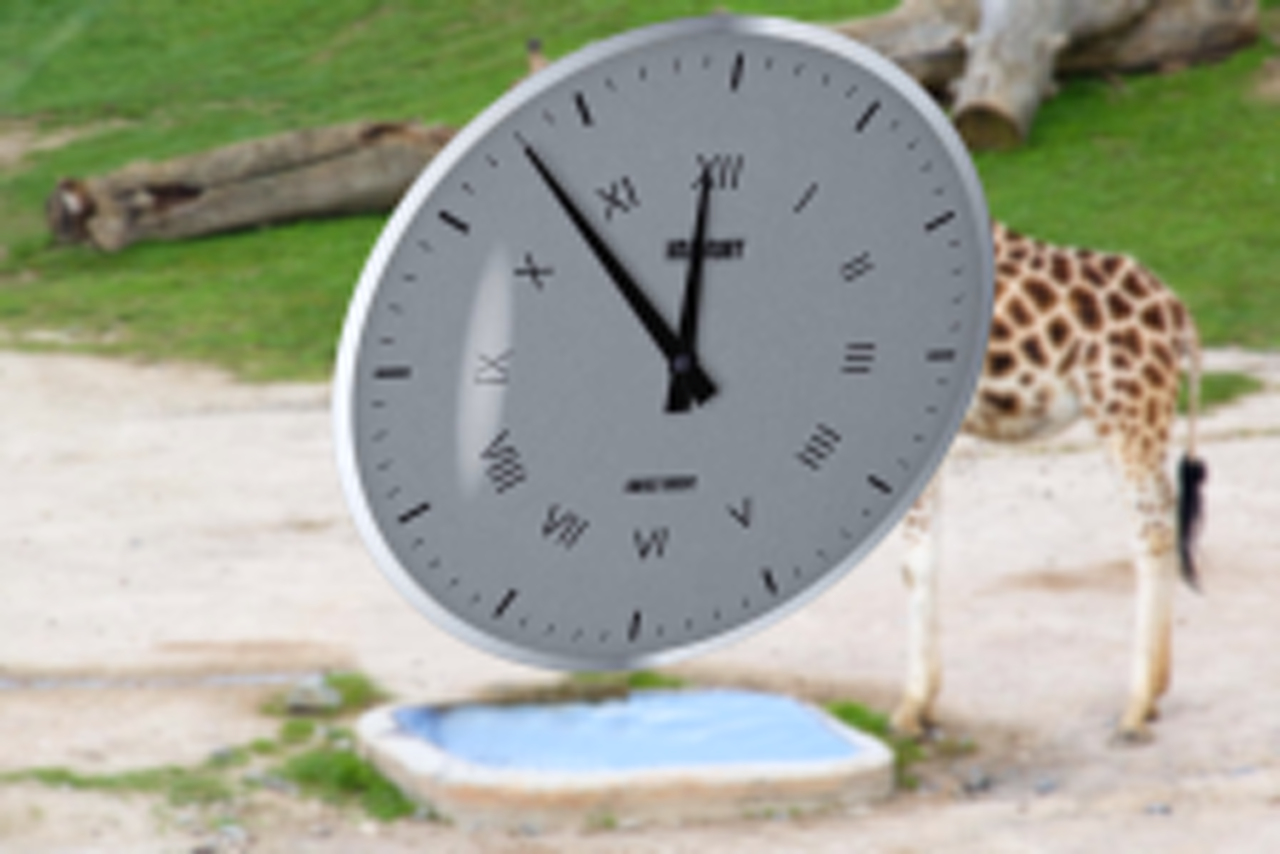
11h53
